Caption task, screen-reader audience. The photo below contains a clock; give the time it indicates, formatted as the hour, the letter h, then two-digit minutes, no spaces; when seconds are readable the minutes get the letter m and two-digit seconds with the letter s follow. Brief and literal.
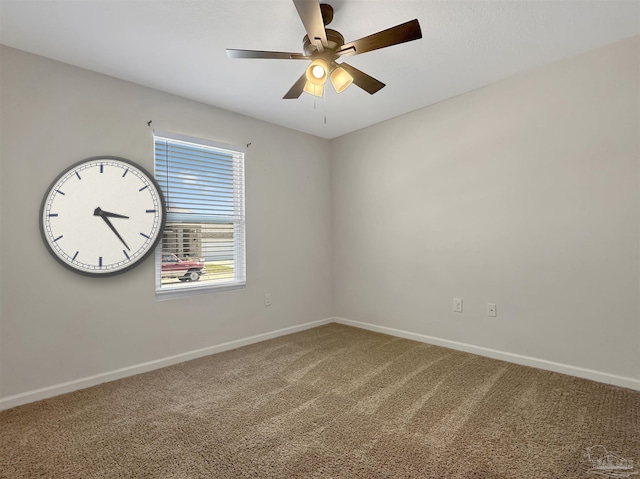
3h24
